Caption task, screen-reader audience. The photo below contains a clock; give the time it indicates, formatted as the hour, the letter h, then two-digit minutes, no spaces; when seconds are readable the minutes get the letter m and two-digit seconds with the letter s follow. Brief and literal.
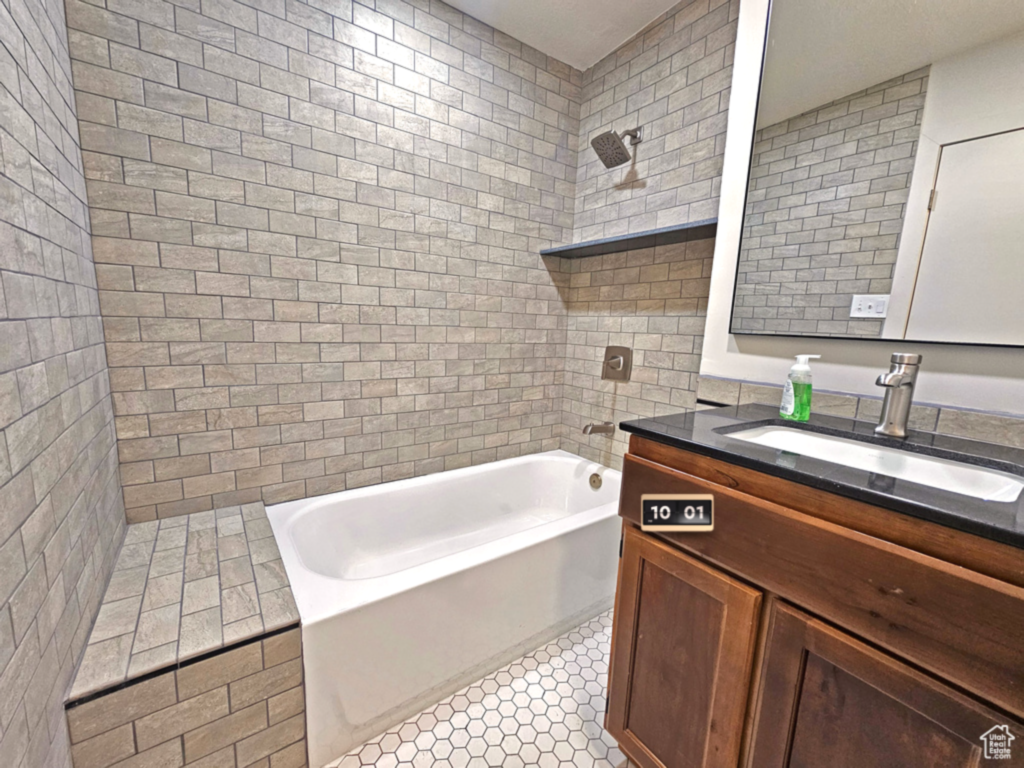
10h01
